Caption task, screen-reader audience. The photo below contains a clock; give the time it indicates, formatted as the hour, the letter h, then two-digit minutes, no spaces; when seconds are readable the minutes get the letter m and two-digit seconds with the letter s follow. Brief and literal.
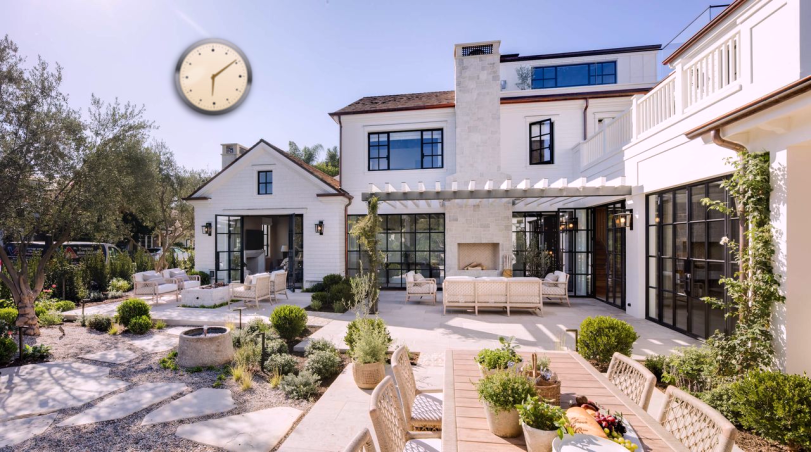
6h09
